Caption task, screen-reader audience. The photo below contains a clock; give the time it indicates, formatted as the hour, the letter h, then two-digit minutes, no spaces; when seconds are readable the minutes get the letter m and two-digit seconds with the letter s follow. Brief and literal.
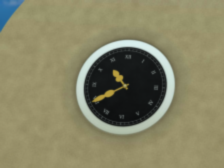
10h40
